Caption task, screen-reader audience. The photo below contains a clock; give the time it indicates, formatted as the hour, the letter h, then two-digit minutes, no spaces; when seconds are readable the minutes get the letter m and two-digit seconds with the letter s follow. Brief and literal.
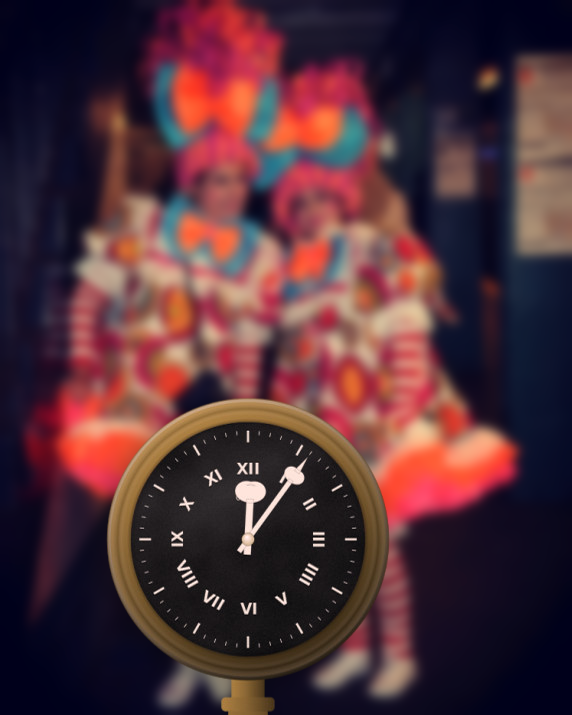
12h06
